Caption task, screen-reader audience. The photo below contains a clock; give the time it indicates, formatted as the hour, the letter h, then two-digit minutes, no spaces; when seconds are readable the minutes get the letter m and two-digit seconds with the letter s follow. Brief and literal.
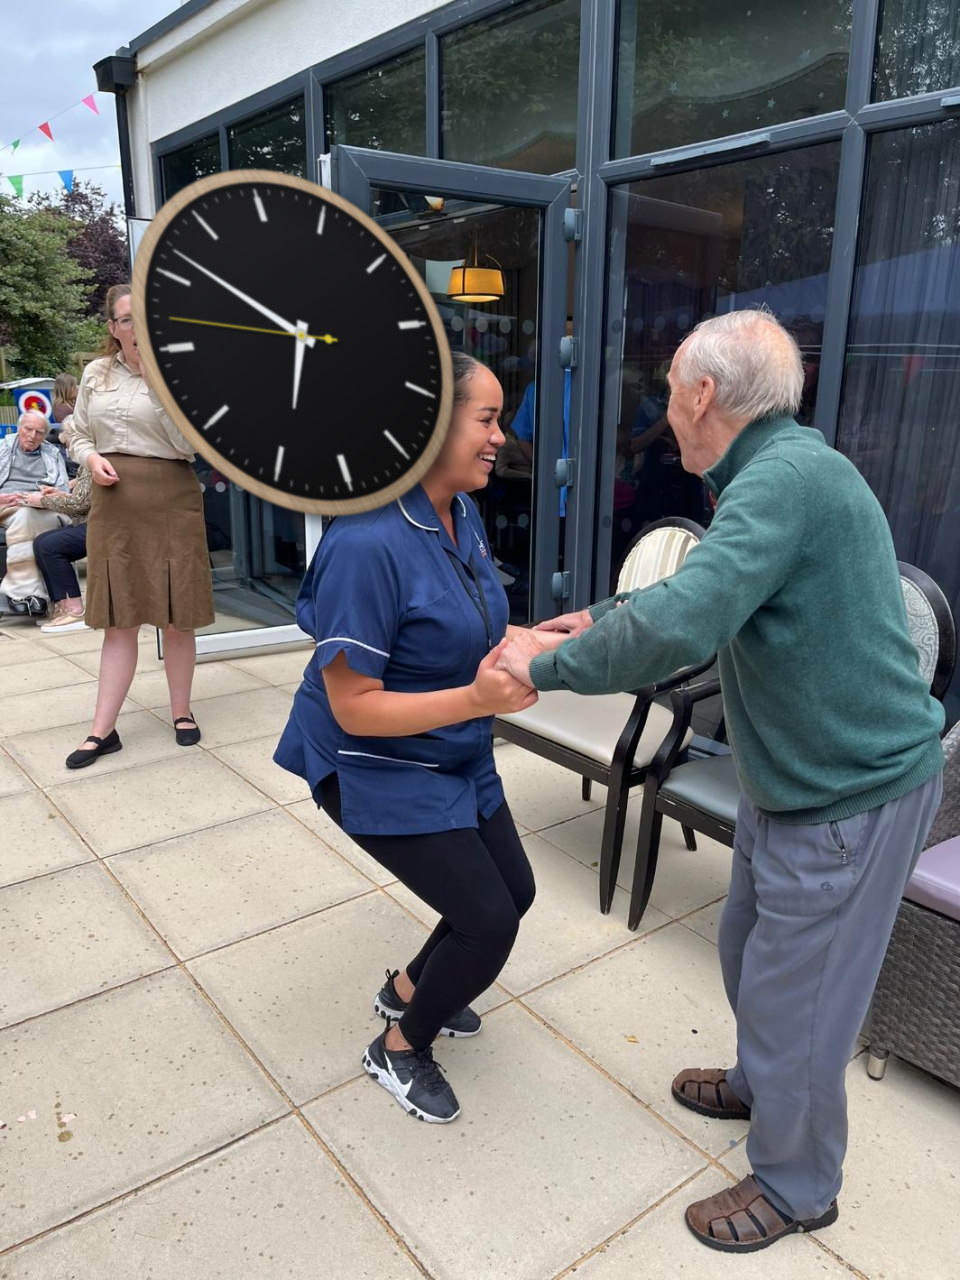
6h51m47s
